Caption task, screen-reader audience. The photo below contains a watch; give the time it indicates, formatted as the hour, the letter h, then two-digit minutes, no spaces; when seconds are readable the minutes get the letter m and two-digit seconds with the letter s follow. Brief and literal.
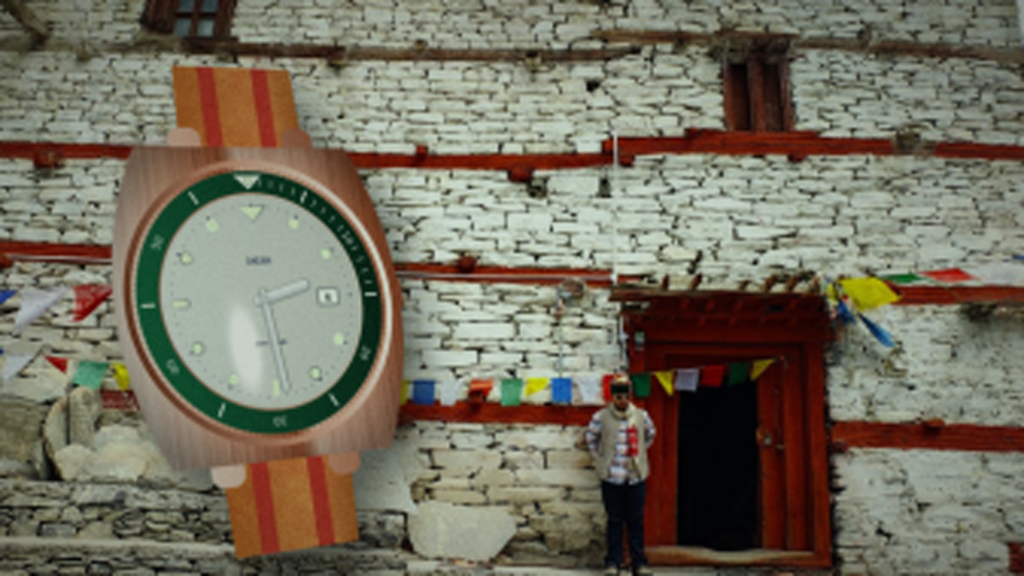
2h29
